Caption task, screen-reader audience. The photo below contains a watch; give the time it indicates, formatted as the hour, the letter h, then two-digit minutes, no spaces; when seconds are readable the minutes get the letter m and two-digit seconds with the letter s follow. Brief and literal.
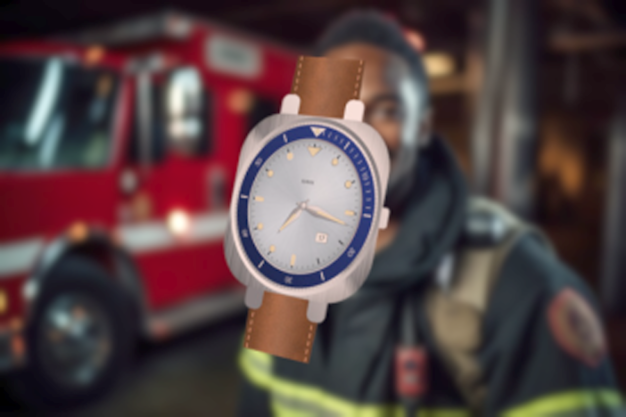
7h17
